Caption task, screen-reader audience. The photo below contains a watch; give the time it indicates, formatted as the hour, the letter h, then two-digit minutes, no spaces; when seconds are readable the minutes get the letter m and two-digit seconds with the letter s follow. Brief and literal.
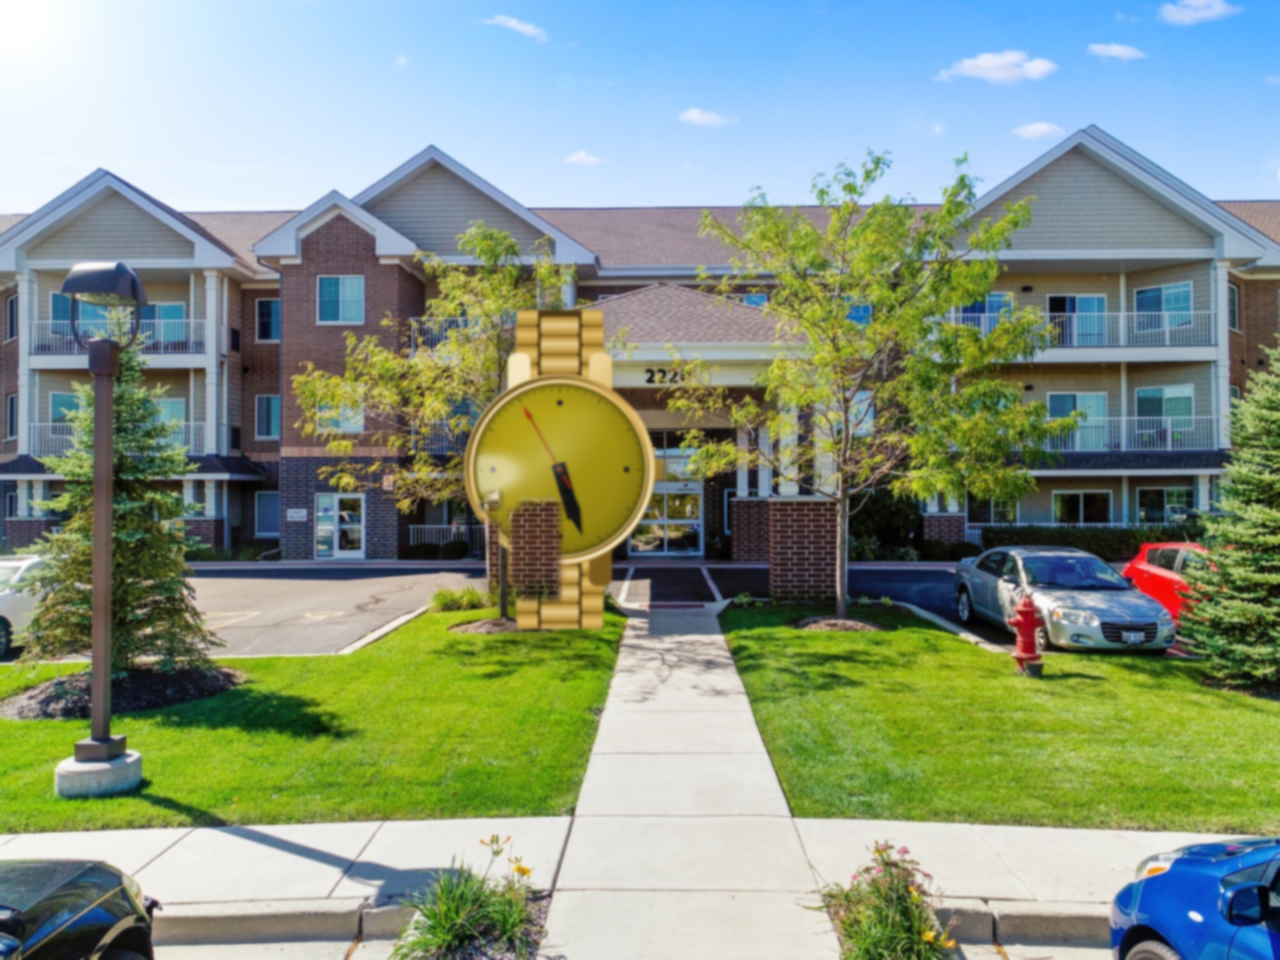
5h26m55s
